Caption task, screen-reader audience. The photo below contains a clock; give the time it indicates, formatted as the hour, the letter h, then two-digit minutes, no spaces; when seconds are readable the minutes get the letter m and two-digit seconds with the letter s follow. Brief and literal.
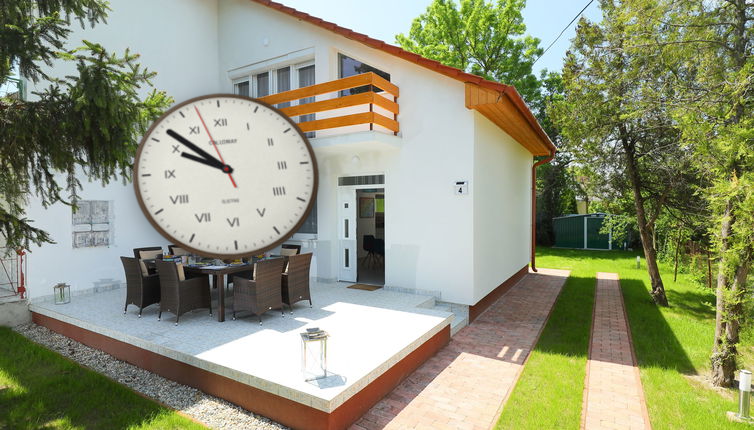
9h51m57s
